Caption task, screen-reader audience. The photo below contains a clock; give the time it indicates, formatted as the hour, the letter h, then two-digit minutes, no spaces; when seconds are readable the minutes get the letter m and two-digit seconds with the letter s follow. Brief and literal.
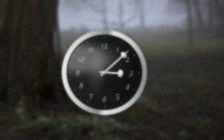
3h08
